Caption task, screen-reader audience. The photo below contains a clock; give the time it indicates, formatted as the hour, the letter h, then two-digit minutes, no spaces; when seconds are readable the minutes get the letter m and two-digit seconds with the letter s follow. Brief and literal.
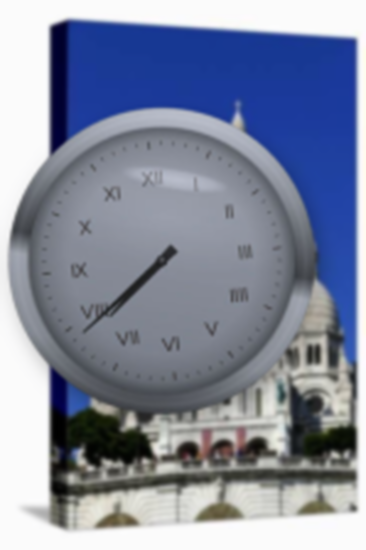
7h39
